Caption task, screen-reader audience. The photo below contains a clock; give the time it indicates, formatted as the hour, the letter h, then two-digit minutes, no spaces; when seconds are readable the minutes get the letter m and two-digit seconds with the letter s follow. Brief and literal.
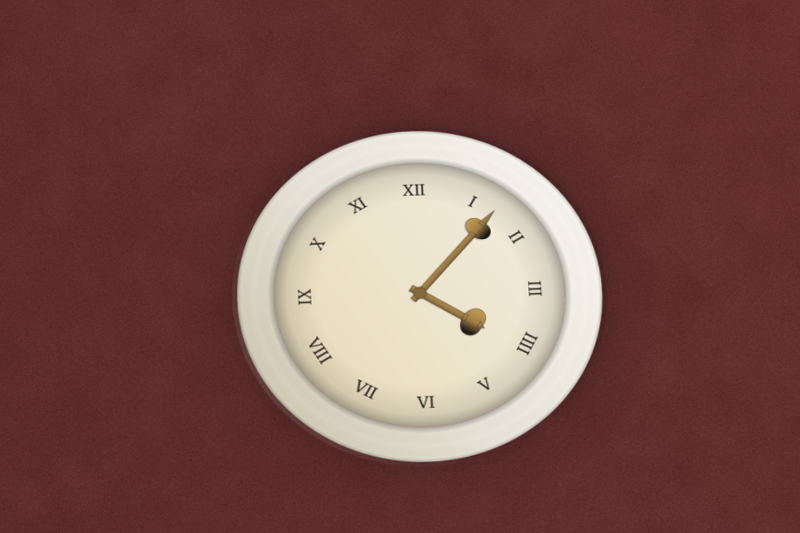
4h07
